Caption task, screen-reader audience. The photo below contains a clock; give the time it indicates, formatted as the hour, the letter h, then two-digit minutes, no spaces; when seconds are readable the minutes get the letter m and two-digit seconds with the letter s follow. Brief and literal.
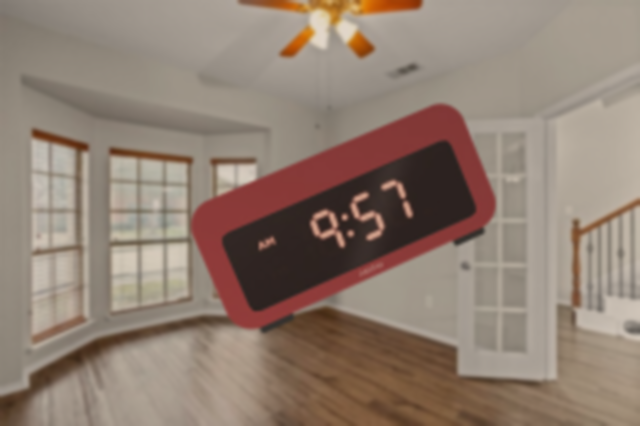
9h57
